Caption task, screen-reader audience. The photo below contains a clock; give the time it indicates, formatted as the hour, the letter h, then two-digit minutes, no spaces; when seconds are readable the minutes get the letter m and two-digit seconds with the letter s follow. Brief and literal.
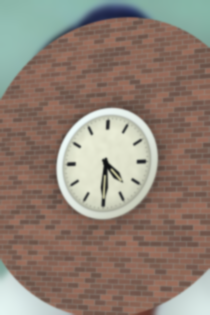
4h30
